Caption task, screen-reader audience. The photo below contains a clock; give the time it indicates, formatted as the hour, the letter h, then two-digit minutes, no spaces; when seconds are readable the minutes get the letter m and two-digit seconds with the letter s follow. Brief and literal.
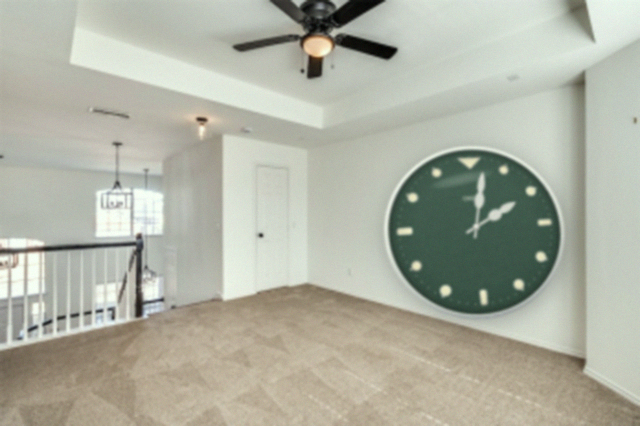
2h02
